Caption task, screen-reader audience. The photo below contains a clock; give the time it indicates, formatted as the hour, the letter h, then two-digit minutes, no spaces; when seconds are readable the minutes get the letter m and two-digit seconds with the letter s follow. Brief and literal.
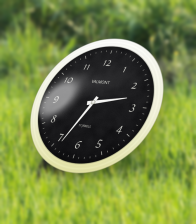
2h34
